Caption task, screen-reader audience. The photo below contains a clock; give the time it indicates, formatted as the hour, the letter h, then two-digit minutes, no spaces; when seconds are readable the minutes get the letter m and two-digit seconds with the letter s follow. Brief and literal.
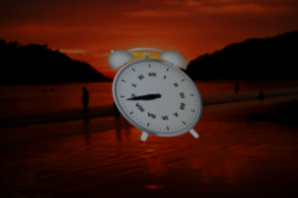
8h44
